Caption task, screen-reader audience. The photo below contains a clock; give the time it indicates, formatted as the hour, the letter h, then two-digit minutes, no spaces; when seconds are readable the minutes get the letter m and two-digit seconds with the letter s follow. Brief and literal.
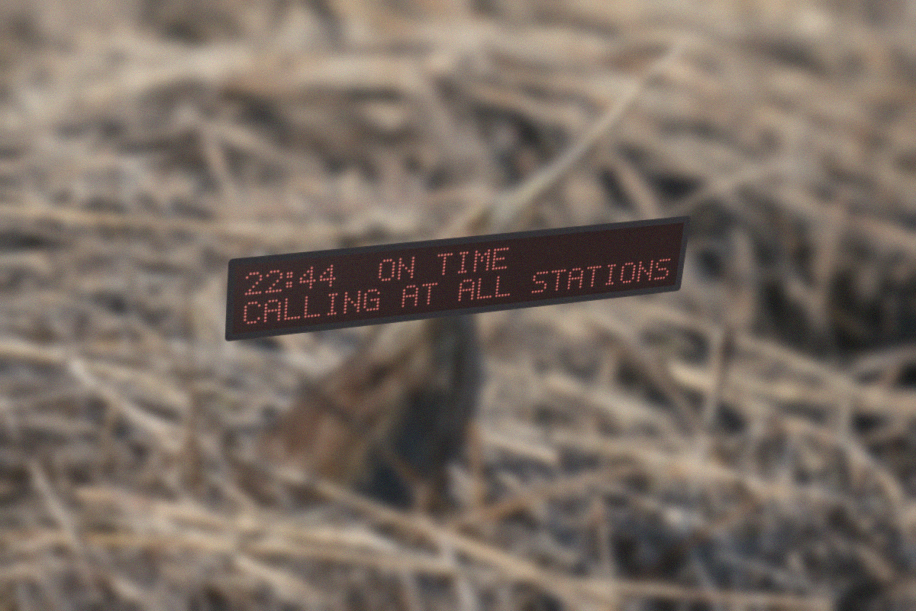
22h44
